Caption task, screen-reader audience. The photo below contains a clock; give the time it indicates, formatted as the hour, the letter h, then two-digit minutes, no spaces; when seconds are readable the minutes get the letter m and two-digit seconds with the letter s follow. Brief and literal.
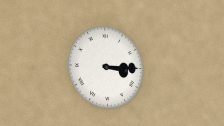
3h15
